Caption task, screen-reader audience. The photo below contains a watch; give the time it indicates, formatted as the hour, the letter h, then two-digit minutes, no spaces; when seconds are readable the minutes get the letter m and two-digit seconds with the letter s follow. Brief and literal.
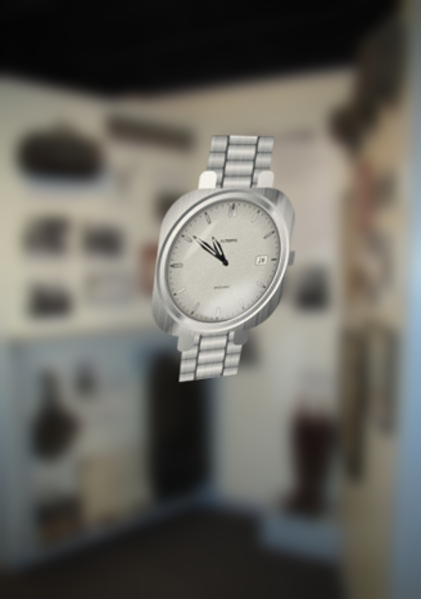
10h51
